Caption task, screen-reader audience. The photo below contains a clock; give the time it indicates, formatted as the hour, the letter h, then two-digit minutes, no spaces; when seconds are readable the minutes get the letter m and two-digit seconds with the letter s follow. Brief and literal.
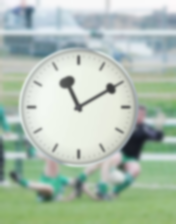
11h10
